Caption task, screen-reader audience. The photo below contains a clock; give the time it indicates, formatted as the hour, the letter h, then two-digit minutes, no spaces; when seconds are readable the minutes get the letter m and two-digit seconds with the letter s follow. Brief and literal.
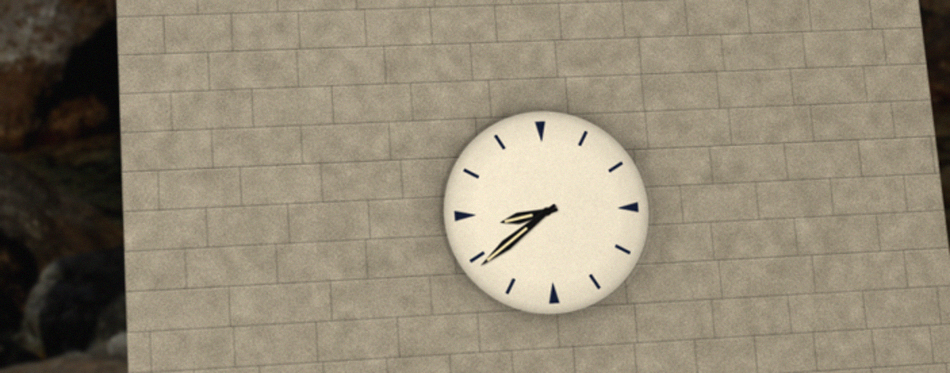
8h39
